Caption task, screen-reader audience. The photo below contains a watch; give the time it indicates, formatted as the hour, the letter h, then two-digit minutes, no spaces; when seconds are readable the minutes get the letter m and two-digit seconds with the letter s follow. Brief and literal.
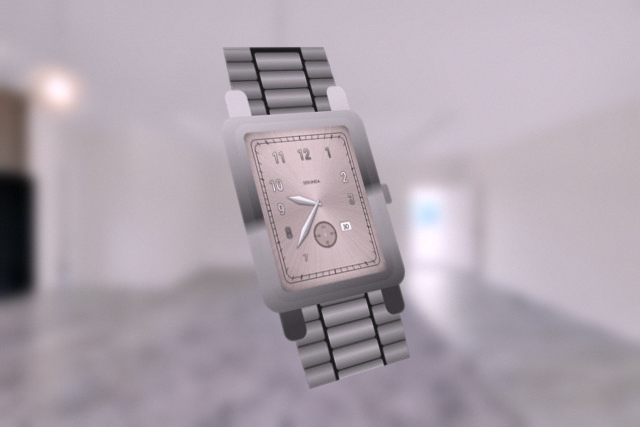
9h37
